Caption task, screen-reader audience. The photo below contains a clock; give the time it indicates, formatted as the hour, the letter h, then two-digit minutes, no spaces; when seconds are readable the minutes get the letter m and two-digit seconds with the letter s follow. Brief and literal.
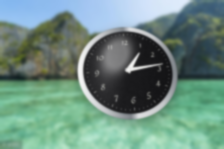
1h14
